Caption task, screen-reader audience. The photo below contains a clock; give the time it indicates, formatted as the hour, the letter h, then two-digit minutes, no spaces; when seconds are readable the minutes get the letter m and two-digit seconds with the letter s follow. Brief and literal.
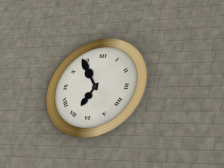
6h54
